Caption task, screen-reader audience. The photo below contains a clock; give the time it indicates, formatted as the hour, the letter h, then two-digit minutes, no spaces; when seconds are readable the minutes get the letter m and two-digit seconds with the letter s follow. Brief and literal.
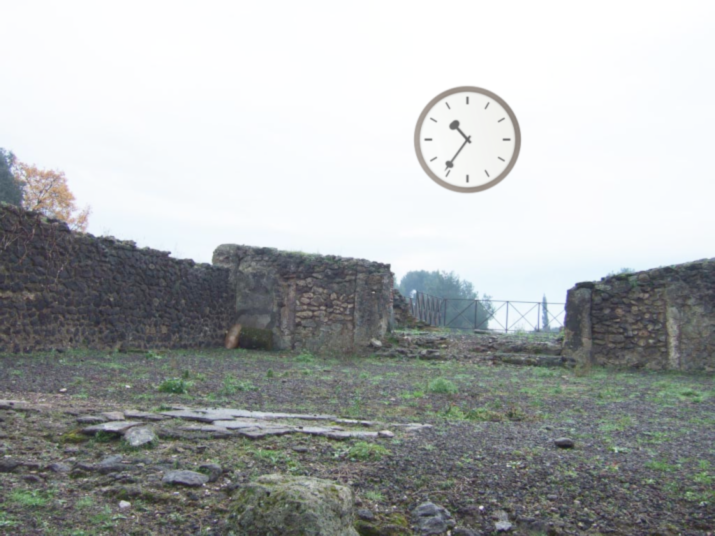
10h36
